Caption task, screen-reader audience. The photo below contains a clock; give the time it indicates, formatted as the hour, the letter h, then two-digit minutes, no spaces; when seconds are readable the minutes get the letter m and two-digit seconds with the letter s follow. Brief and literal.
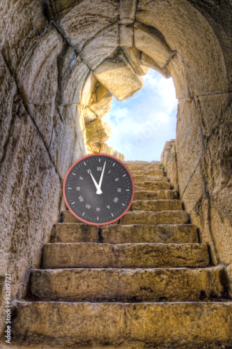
11h02
